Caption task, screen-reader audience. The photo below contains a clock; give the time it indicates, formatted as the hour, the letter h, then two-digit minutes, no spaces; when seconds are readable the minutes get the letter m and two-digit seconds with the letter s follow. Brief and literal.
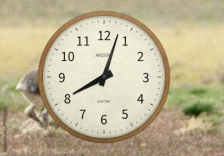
8h03
